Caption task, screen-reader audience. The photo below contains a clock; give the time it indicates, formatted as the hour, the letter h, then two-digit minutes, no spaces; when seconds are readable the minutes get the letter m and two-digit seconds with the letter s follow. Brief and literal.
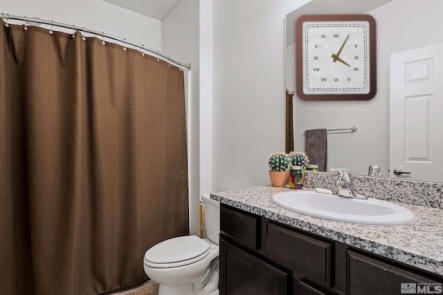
4h05
